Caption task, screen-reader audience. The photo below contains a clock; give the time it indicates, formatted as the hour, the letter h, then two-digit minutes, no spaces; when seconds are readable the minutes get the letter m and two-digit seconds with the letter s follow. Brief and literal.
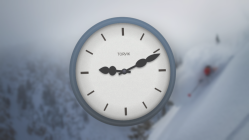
9h11
